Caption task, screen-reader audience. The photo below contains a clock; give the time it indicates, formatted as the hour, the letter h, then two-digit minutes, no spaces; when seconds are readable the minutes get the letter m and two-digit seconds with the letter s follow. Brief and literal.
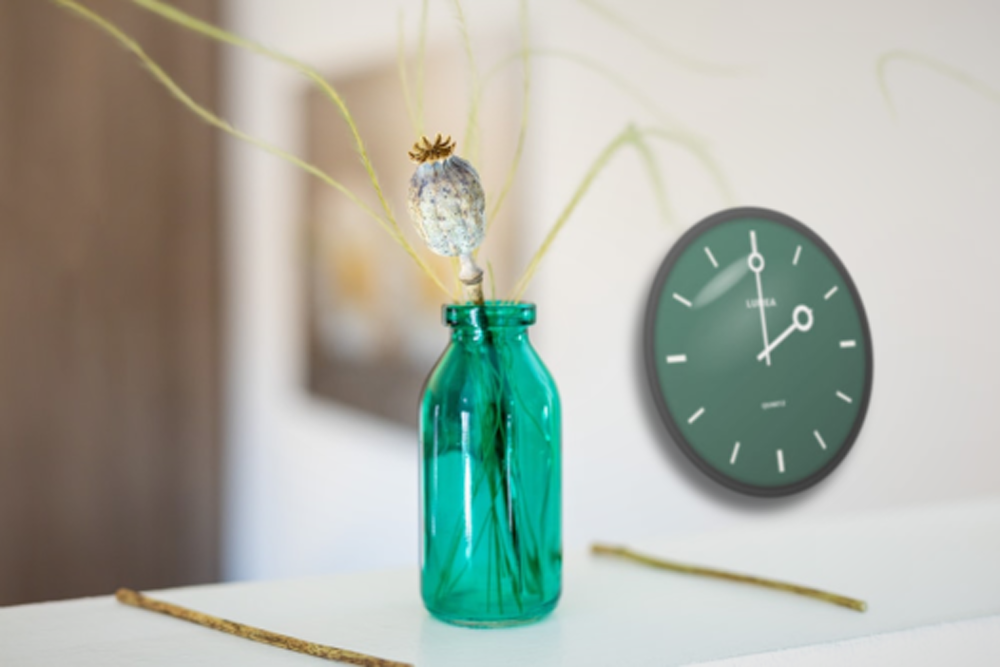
2h00
